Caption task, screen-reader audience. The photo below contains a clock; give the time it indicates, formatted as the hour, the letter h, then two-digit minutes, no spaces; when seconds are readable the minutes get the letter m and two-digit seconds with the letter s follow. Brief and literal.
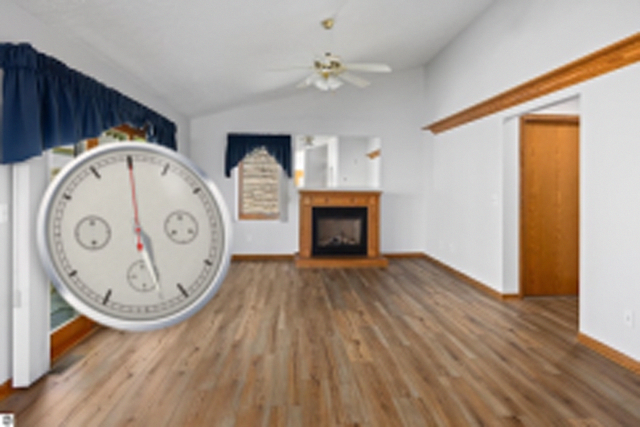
5h28
